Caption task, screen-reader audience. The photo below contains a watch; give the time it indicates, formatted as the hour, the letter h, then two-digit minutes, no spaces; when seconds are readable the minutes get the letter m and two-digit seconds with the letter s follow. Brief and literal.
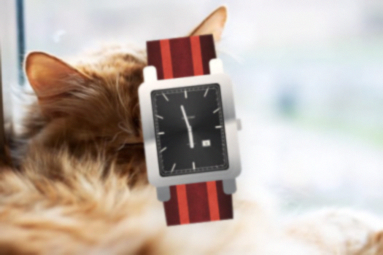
5h58
